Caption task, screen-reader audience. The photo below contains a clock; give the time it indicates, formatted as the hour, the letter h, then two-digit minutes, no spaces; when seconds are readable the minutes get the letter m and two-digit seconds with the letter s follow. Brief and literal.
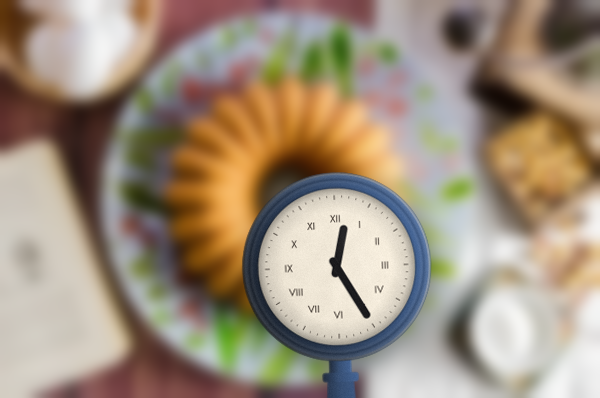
12h25
